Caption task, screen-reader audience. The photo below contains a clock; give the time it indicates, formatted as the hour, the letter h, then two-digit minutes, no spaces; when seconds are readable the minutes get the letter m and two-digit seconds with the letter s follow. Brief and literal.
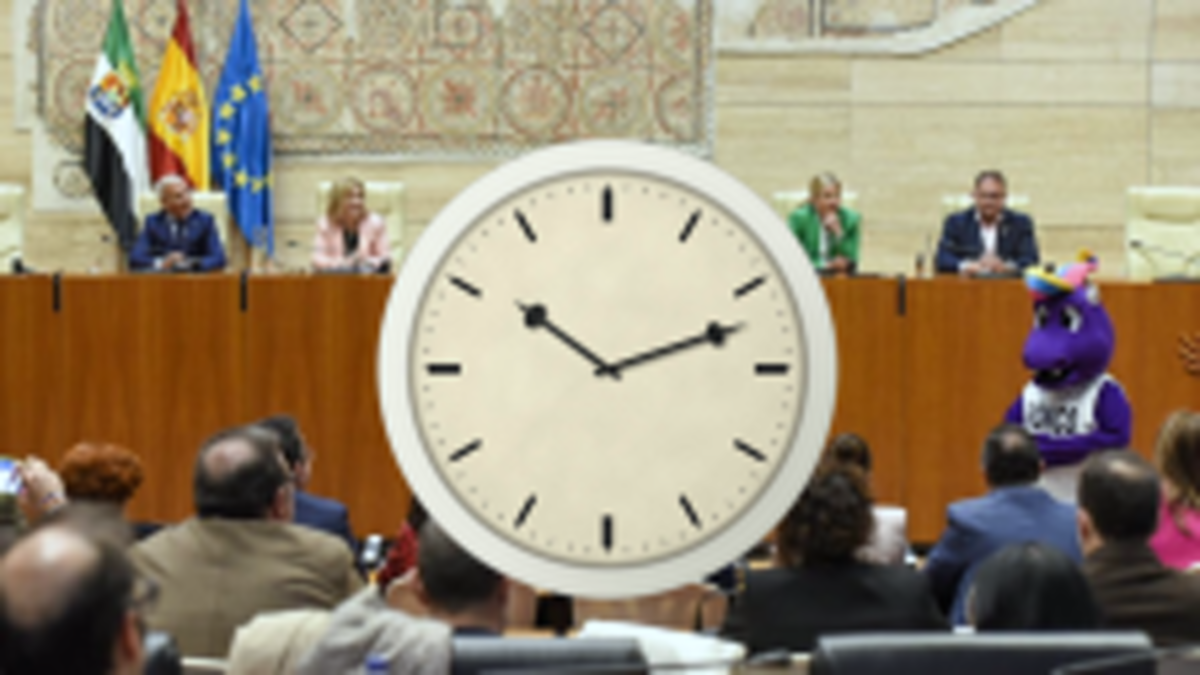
10h12
